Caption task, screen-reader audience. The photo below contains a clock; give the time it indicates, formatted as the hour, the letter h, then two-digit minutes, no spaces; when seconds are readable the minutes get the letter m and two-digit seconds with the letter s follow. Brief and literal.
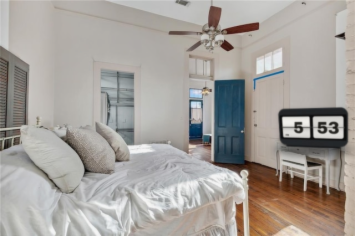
5h53
